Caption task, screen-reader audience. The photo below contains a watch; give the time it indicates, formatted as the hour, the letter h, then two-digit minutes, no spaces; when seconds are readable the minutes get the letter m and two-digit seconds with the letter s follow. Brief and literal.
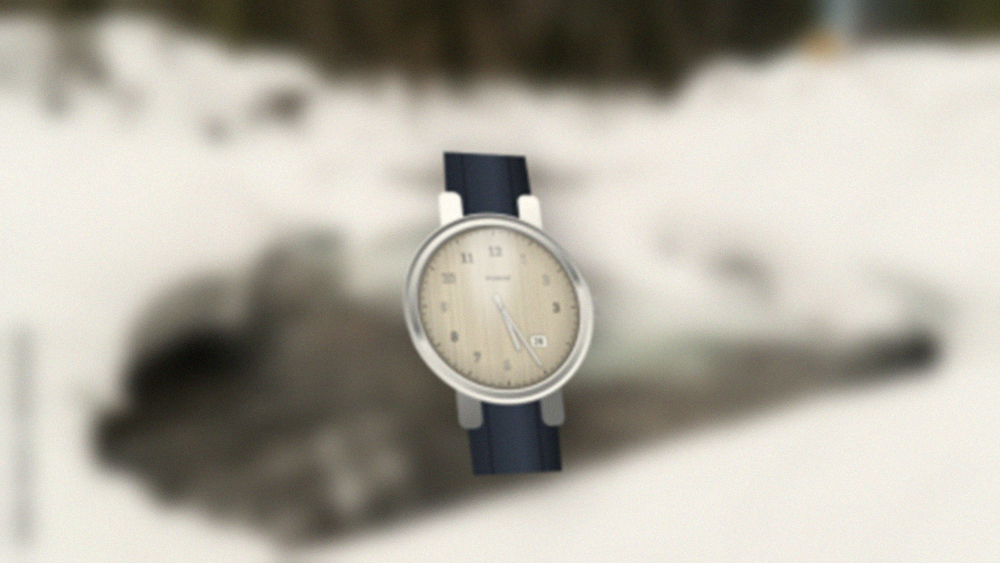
5h25
